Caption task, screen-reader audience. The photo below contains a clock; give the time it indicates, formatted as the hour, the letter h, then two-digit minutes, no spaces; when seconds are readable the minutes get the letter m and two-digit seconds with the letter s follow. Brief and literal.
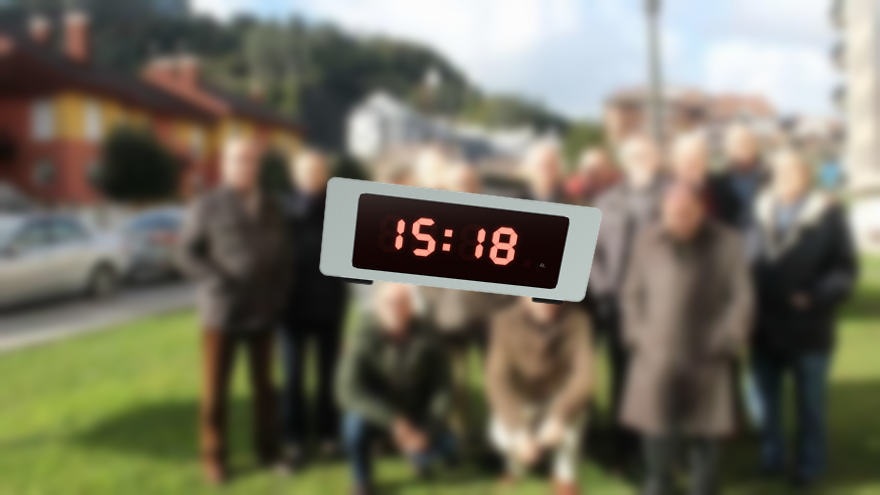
15h18
